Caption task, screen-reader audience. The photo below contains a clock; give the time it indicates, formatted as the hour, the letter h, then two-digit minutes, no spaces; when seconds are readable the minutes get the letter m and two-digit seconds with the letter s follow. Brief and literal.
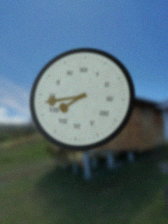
7h43
